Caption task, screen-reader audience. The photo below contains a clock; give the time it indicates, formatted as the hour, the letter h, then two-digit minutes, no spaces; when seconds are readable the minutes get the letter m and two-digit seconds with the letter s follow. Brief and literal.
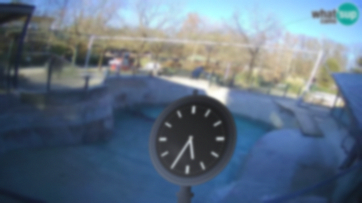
5h35
